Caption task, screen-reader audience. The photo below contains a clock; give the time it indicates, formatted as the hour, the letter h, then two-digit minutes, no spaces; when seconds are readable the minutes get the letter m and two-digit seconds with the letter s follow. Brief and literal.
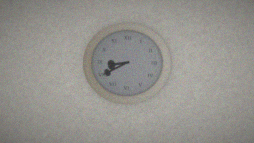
8h40
